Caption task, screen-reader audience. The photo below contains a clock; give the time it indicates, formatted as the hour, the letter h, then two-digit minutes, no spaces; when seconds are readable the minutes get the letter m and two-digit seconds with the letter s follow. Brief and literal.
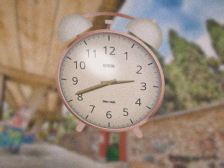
2h41
